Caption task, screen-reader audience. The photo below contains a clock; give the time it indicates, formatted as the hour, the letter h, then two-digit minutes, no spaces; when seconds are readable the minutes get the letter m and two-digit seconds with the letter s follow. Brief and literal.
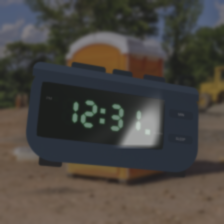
12h31
